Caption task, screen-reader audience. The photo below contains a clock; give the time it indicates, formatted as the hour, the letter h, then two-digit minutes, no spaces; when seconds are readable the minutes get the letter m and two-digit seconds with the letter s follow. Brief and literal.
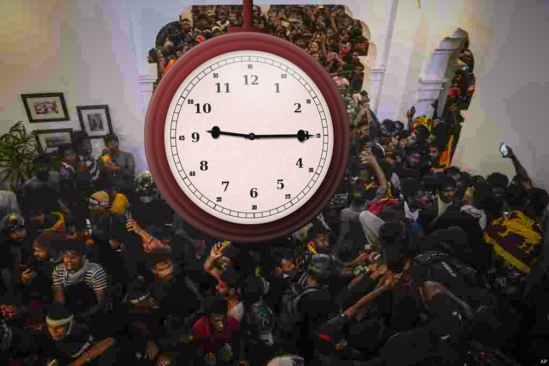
9h15
